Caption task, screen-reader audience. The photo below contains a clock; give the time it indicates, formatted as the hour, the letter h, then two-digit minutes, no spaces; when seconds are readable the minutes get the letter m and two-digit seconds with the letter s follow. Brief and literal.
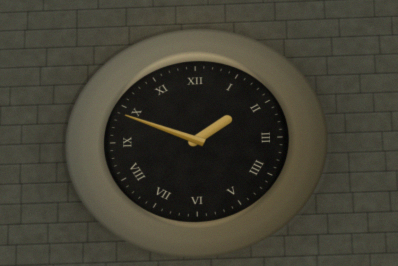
1h49
